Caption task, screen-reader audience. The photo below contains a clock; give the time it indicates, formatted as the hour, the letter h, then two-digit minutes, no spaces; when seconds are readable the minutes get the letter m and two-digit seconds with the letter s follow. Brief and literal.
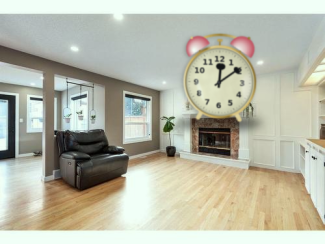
12h09
